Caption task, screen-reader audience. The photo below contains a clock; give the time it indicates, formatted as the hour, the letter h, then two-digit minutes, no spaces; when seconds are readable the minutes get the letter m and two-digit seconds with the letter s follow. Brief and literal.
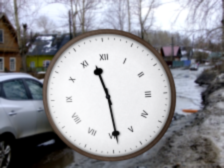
11h29
